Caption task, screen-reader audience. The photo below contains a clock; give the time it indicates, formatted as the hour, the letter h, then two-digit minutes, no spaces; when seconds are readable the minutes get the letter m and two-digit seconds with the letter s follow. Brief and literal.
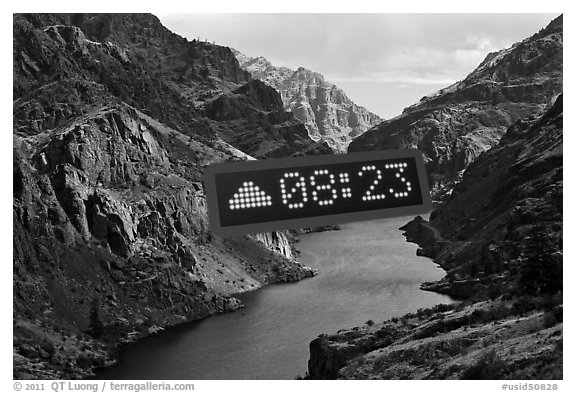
8h23
